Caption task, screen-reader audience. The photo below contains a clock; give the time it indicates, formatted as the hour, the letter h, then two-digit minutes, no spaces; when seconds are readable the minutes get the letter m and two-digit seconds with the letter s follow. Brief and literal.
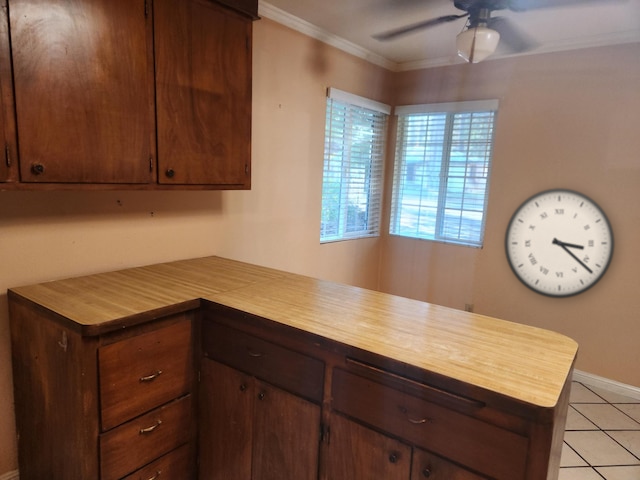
3h22
